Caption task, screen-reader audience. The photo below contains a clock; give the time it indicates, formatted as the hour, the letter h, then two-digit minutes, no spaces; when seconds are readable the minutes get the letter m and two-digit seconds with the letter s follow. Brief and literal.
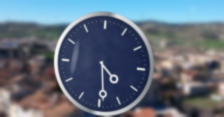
4h29
